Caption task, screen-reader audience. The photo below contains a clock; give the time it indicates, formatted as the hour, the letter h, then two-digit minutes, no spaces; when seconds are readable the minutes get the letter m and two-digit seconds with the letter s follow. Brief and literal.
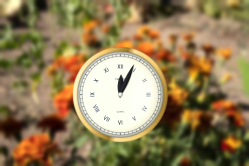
12h04
